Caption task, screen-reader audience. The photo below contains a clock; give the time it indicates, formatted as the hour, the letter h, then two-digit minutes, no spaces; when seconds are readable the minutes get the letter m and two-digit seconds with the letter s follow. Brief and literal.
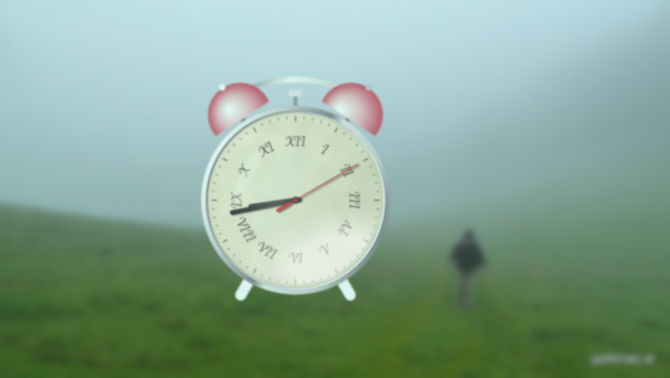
8h43m10s
